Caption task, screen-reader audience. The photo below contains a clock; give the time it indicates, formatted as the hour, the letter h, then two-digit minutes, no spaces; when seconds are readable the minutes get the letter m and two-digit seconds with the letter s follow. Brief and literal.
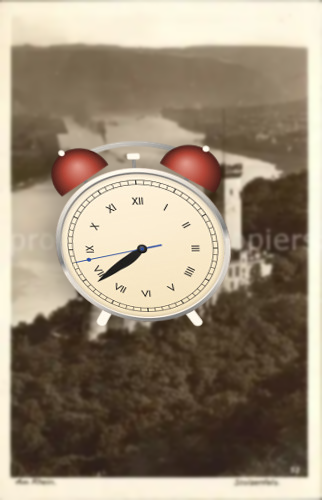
7h38m43s
